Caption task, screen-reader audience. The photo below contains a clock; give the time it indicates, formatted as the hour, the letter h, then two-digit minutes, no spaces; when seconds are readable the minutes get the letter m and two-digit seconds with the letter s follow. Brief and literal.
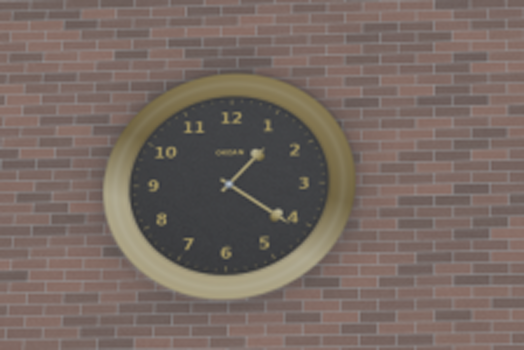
1h21
